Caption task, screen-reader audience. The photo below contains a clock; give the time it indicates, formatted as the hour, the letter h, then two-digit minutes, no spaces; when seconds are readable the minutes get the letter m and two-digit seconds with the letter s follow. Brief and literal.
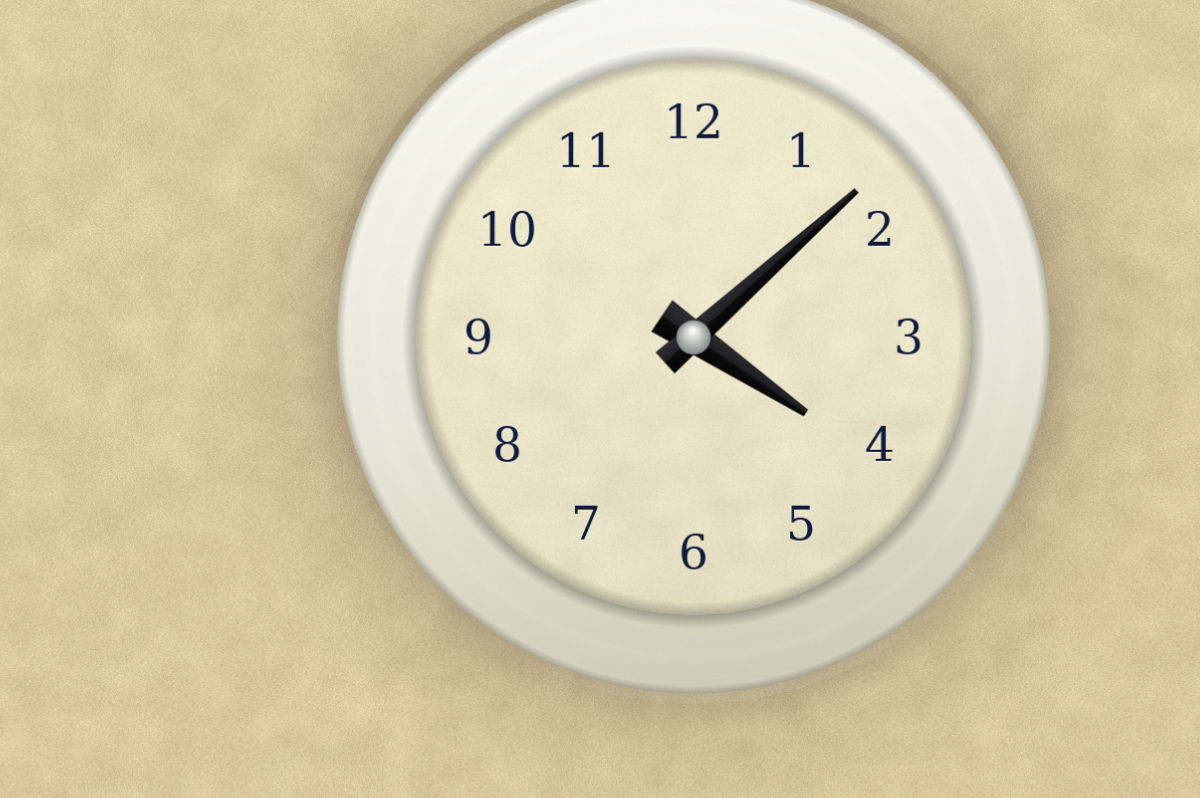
4h08
